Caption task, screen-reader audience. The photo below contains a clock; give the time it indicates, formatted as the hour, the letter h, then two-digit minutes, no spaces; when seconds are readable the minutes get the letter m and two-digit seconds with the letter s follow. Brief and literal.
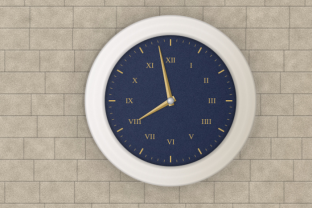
7h58
